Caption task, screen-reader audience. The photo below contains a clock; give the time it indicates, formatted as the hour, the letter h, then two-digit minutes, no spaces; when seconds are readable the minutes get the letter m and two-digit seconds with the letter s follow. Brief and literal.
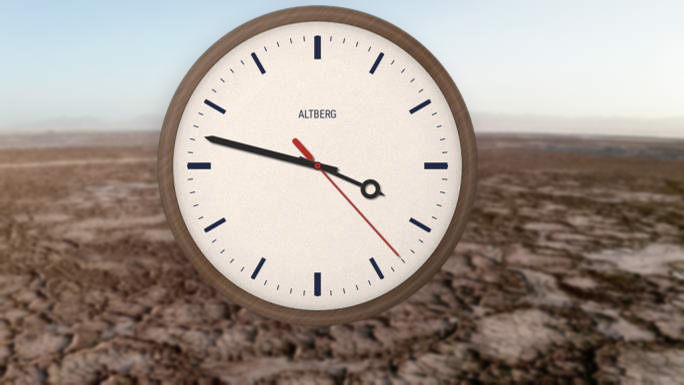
3h47m23s
